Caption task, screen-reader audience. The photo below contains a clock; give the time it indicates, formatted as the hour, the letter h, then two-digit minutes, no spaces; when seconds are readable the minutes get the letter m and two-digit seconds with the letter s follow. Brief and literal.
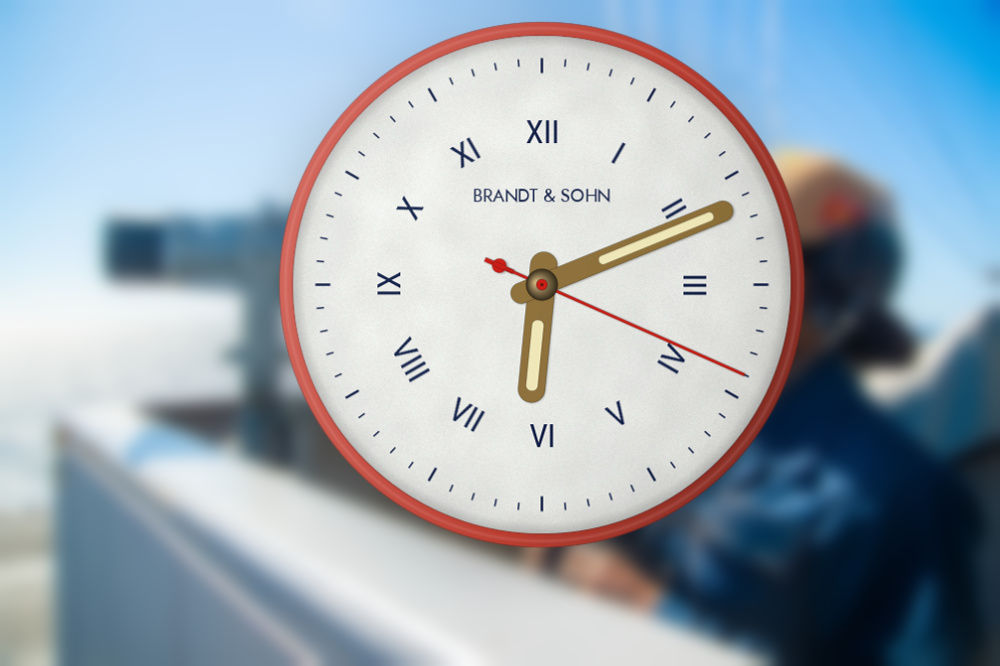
6h11m19s
